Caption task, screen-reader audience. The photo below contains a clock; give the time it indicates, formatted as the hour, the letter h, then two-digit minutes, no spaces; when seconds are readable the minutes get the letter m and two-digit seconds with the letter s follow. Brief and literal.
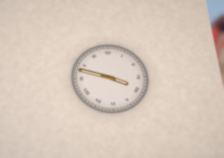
3h48
